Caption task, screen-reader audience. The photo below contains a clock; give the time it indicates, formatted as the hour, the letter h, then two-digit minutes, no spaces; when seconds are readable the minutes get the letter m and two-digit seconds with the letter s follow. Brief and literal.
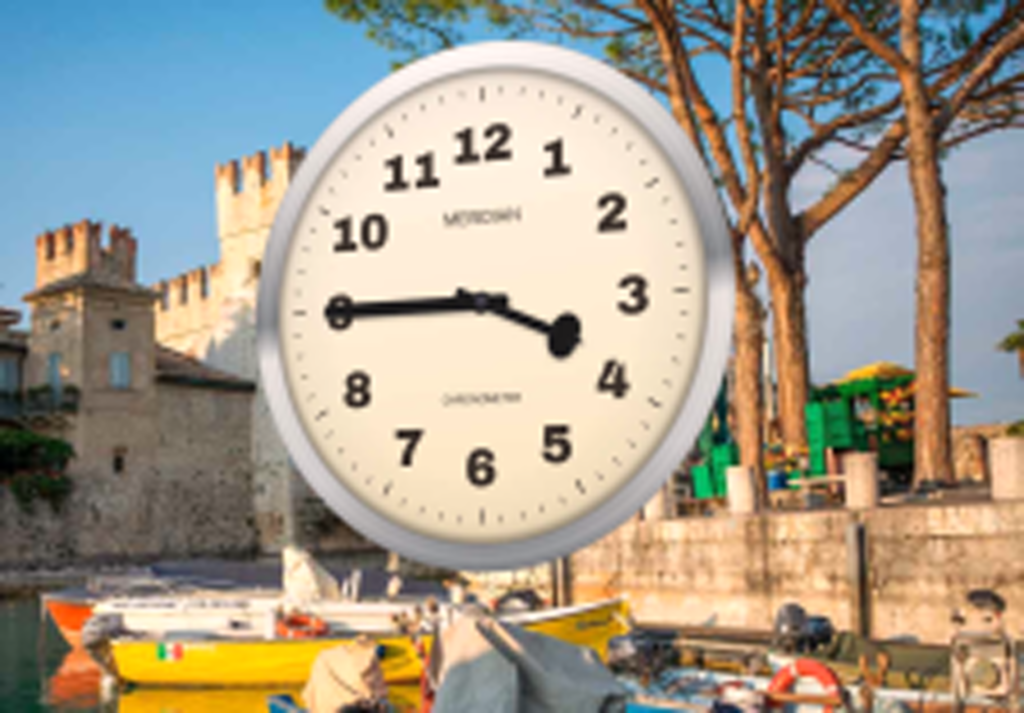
3h45
